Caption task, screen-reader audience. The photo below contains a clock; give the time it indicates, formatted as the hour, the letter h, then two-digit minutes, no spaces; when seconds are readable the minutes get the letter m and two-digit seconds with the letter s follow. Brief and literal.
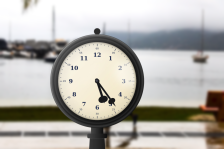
5h24
